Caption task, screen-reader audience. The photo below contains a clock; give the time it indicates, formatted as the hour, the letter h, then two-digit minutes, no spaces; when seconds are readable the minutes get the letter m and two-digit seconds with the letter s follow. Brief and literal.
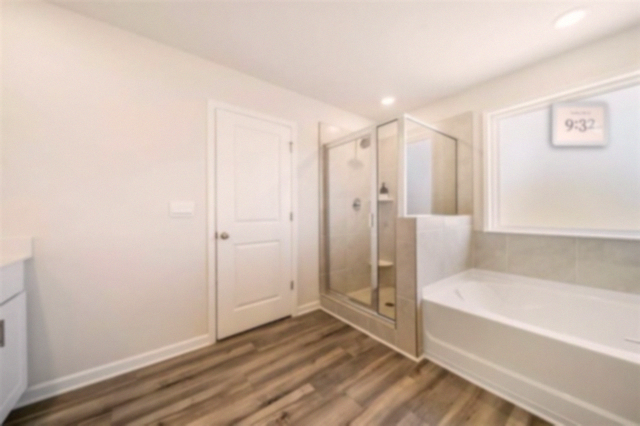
9h32
